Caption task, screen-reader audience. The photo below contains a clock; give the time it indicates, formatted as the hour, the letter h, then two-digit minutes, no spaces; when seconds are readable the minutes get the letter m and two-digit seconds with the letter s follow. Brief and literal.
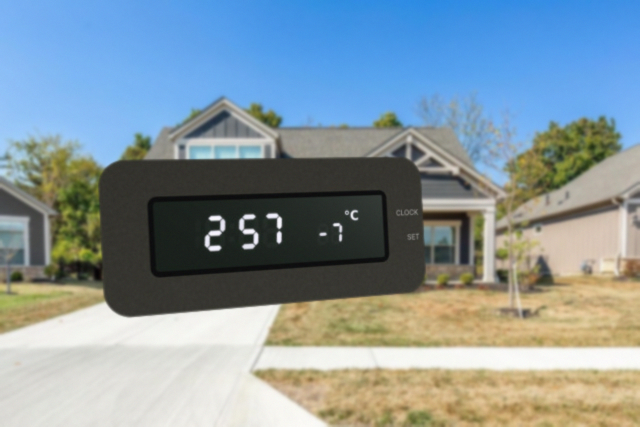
2h57
